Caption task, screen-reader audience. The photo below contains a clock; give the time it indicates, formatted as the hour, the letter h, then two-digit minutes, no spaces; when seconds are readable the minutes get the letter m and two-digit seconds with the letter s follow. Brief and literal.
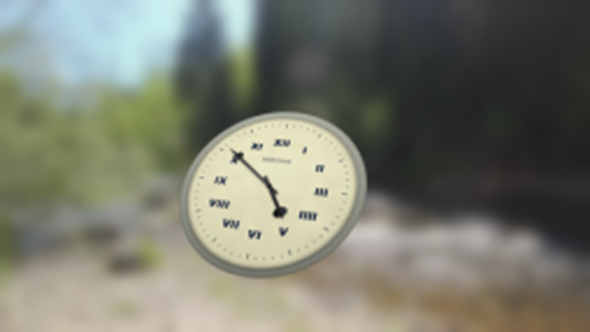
4h51
